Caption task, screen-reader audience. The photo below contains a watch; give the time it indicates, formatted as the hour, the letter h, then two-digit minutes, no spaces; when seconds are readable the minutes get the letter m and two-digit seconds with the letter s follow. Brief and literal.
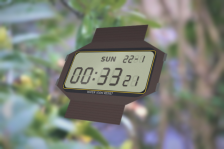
0h33m21s
